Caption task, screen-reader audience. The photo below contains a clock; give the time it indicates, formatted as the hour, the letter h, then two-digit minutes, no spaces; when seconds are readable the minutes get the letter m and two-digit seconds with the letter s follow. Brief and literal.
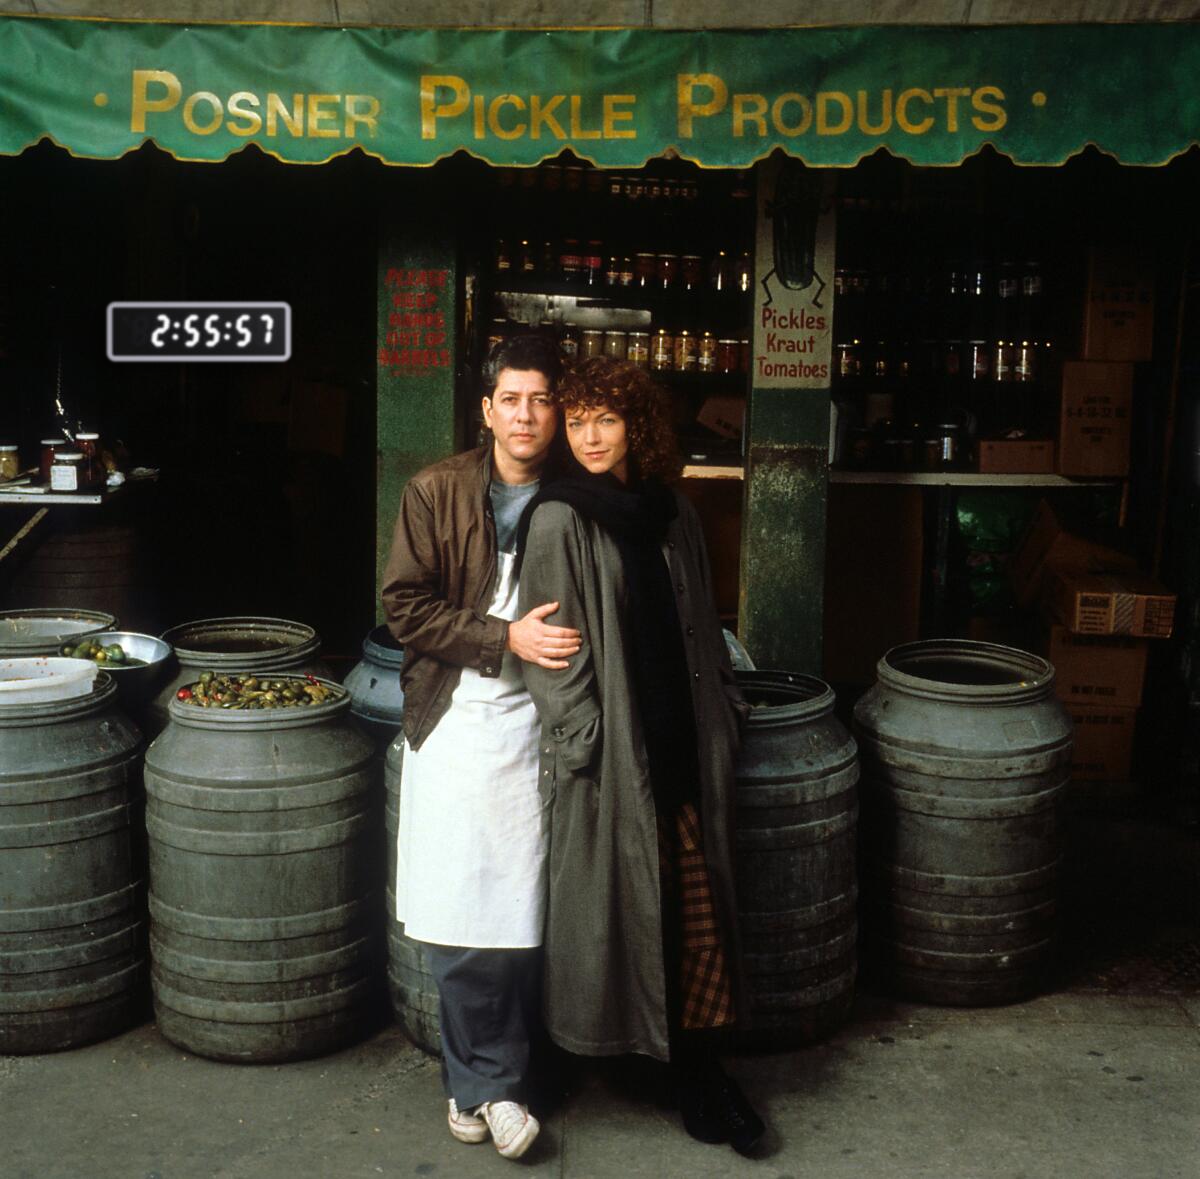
2h55m57s
